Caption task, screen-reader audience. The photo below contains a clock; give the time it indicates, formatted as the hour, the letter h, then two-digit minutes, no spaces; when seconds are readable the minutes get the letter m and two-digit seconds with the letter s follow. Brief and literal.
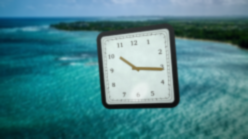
10h16
